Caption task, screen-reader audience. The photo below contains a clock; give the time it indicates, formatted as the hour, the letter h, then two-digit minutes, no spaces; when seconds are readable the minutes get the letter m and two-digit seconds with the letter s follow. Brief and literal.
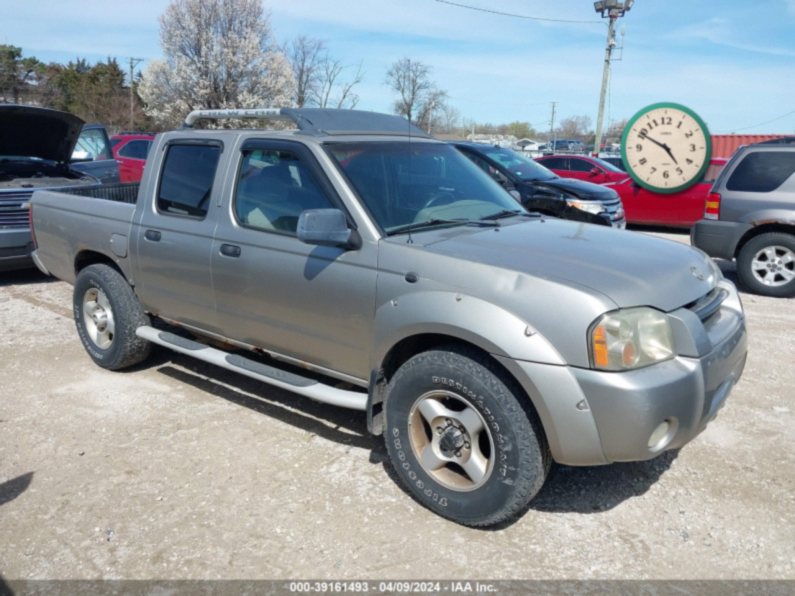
4h50
